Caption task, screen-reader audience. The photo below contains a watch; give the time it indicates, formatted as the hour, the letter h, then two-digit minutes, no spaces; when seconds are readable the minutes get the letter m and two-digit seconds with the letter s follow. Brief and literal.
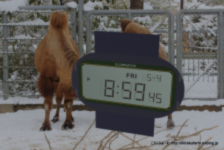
8h59m45s
